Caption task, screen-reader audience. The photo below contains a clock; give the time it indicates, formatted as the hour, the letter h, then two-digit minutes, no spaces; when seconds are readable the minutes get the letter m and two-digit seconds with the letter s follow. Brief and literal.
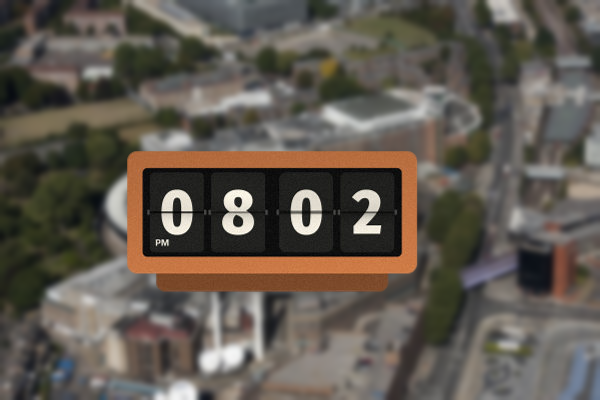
8h02
